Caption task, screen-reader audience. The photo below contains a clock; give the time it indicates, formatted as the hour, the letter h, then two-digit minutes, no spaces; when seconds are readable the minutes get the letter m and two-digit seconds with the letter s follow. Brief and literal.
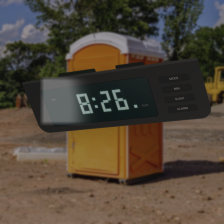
8h26
